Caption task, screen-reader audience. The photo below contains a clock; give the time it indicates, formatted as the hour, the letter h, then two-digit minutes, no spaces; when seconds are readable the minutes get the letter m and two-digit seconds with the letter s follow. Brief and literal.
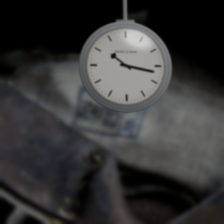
10h17
